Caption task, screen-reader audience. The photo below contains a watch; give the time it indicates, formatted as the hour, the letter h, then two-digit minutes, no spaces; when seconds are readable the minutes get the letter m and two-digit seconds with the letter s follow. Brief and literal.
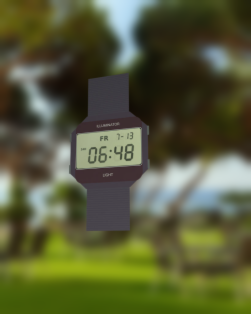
6h48
